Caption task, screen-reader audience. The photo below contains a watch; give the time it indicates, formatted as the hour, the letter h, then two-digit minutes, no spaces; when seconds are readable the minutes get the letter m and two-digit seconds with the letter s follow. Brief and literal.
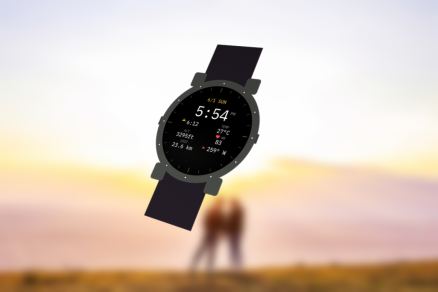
5h54
